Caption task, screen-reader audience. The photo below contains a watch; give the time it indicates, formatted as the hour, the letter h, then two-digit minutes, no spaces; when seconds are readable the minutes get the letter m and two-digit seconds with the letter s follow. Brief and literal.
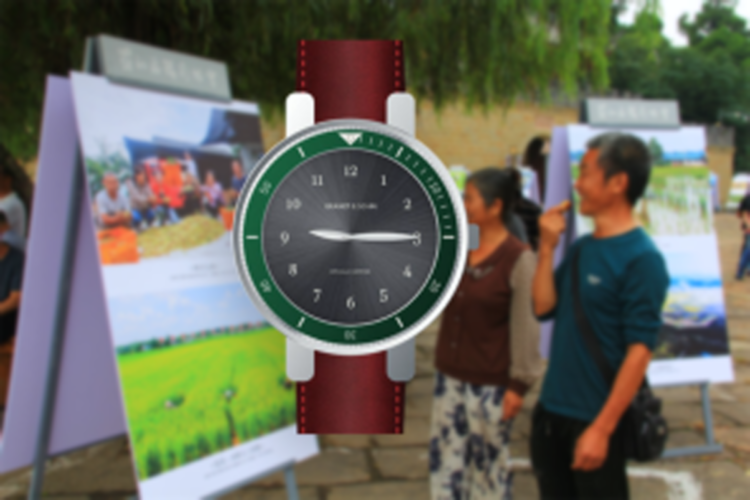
9h15
